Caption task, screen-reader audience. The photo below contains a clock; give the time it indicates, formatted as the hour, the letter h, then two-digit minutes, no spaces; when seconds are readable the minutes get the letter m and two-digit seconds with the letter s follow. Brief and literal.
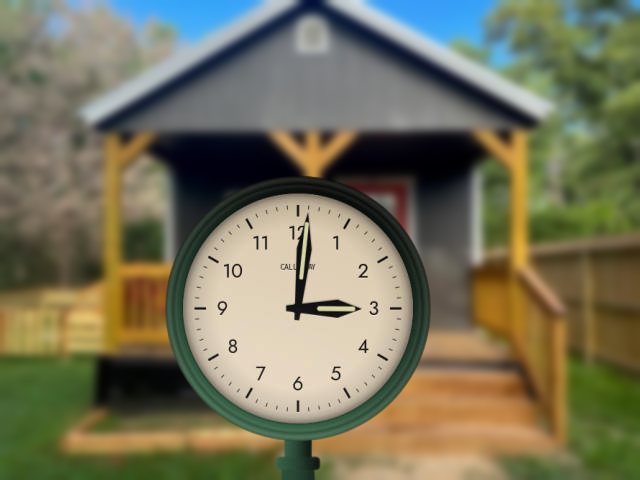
3h01
